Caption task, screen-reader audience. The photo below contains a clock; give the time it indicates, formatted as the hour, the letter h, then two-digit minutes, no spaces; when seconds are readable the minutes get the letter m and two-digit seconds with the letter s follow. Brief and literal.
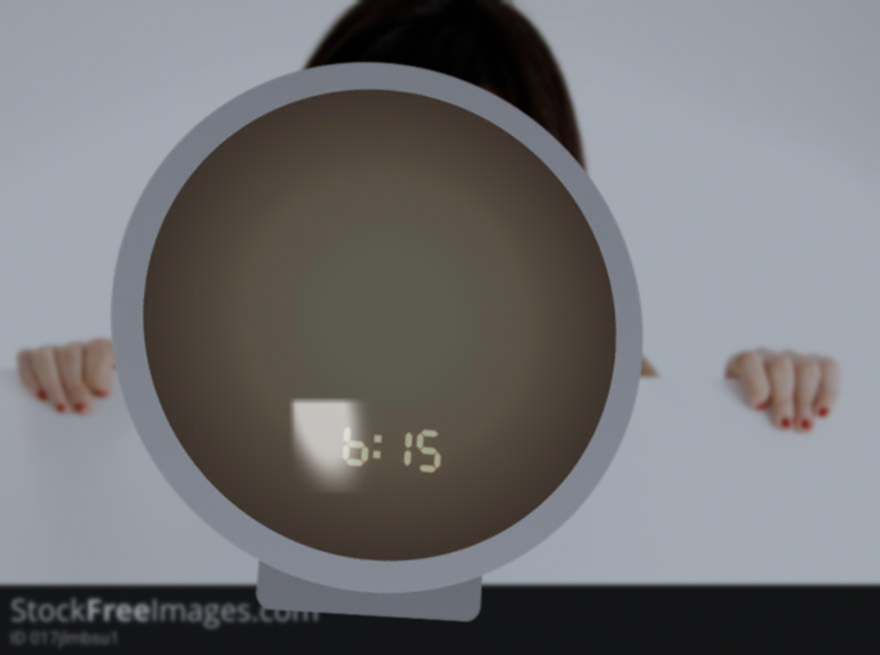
6h15
